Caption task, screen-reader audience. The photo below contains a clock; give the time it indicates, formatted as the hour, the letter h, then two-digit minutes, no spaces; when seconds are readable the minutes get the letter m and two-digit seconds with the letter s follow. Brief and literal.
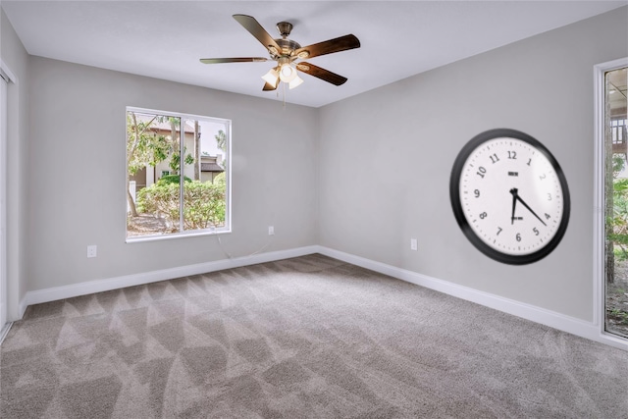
6h22
